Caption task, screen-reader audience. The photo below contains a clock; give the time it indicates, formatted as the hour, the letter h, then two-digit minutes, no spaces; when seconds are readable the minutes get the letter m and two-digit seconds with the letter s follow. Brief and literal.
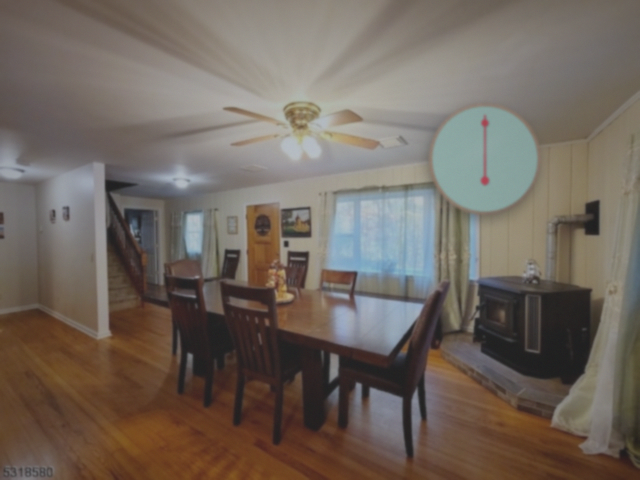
6h00
